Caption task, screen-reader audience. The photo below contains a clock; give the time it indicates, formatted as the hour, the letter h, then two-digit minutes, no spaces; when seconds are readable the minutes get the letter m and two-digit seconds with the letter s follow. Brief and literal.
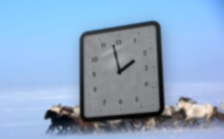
1h58
